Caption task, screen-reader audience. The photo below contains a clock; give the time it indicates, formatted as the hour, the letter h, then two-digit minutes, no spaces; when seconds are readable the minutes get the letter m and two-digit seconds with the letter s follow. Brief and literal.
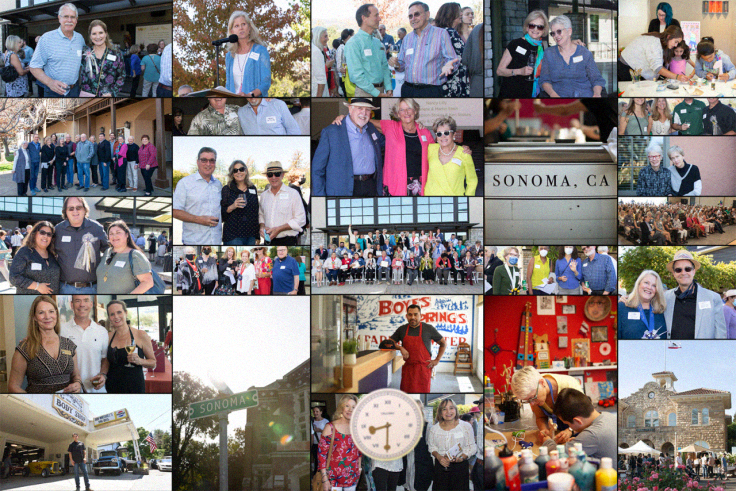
8h30
